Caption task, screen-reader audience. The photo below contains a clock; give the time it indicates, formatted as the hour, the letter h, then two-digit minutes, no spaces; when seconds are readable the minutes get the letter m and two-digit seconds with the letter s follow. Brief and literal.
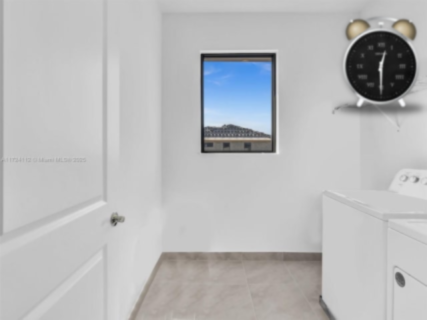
12h30
